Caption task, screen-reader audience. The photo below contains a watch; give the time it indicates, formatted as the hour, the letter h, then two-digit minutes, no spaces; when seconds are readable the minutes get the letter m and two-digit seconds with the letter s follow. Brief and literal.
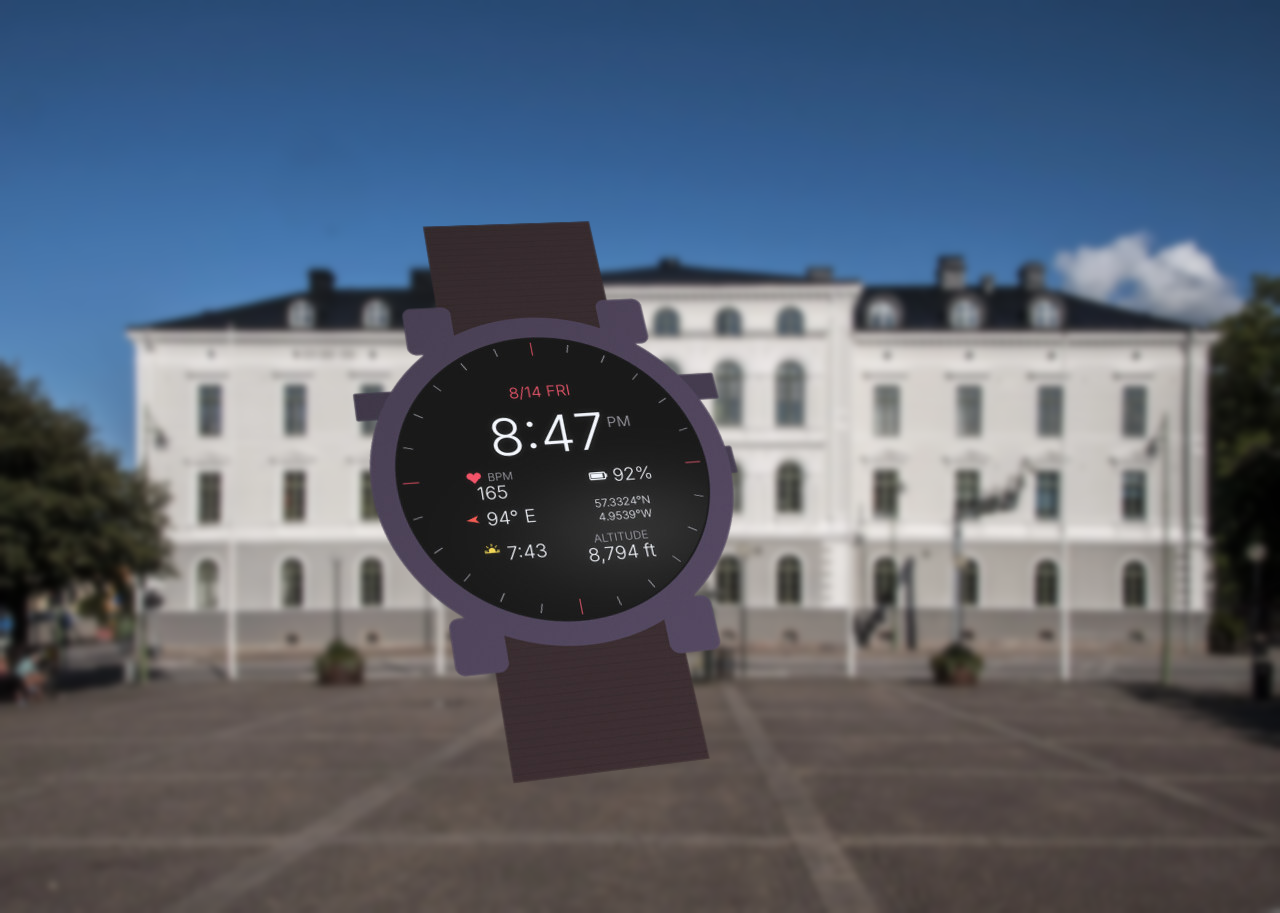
8h47
